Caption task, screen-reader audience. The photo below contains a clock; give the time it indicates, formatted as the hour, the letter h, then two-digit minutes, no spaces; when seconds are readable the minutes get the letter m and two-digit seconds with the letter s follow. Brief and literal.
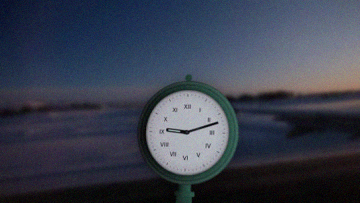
9h12
